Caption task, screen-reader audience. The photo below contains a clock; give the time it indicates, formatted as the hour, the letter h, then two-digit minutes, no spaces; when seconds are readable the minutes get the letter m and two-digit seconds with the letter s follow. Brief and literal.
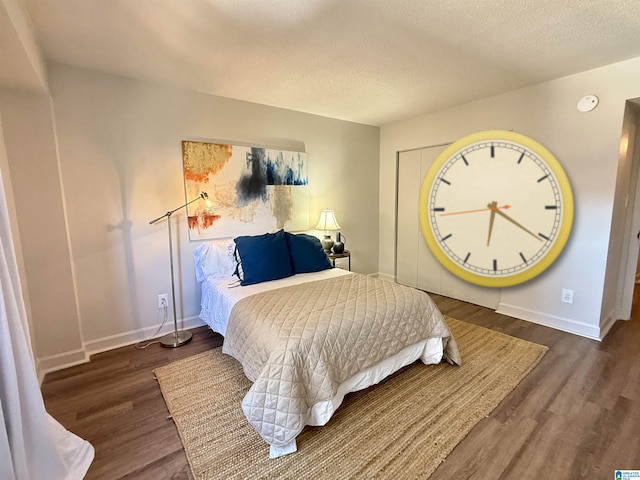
6h20m44s
